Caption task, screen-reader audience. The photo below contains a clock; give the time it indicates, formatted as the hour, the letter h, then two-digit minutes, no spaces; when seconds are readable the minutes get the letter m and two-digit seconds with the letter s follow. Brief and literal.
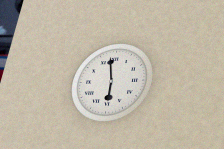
5h58
